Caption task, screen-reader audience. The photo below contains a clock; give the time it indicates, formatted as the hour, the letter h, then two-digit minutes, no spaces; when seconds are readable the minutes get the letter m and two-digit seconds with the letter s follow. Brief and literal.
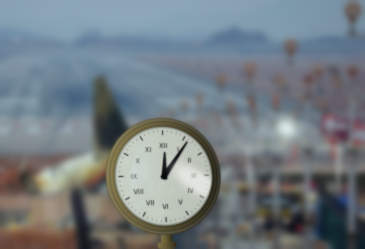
12h06
